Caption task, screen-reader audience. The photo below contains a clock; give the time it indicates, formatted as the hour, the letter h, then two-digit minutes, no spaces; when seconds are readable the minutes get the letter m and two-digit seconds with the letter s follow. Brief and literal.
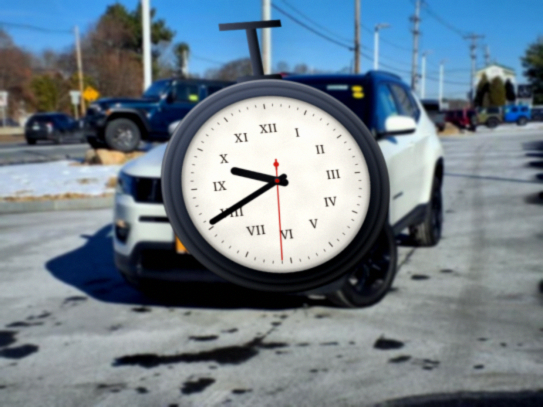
9h40m31s
